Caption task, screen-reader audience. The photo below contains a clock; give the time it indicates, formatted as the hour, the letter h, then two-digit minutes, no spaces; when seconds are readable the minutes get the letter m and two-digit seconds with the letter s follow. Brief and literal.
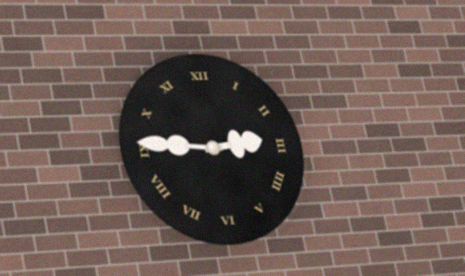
2h46
